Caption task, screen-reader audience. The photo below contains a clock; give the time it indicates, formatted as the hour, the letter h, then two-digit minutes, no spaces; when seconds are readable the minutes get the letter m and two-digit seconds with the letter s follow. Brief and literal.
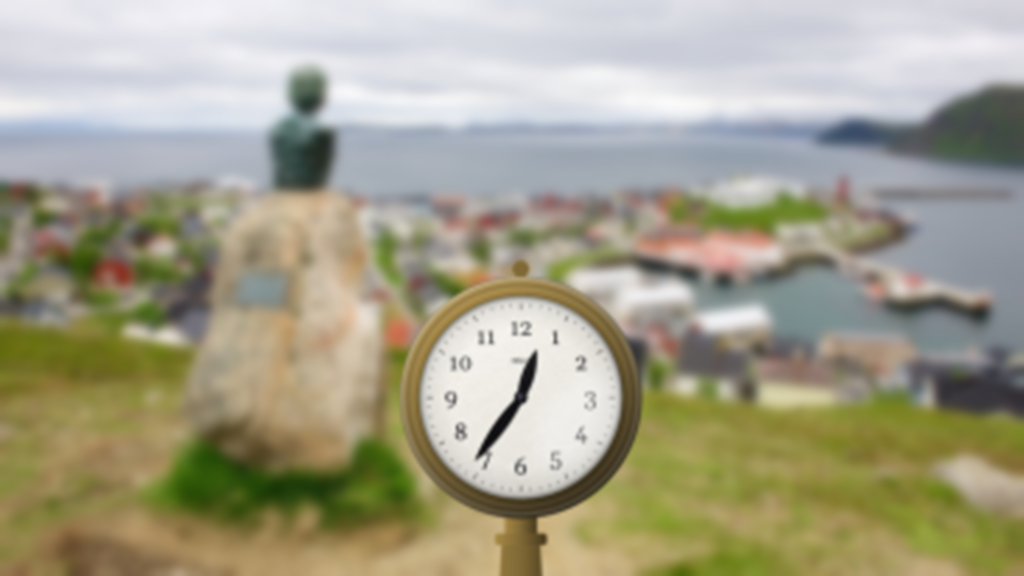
12h36
